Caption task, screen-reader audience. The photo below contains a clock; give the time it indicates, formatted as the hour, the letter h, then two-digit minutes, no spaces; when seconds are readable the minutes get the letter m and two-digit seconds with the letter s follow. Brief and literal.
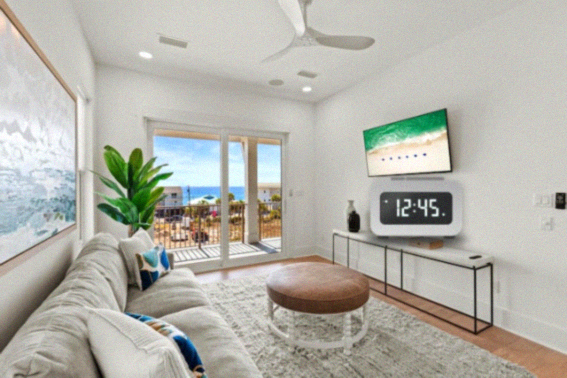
12h45
